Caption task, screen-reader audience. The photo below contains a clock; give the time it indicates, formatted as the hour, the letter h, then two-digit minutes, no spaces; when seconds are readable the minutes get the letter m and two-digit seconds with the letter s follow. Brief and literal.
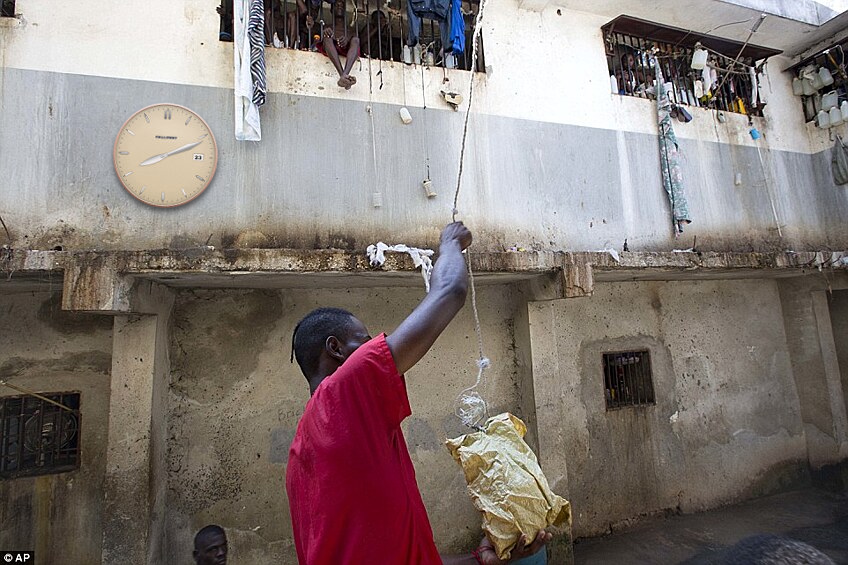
8h11
